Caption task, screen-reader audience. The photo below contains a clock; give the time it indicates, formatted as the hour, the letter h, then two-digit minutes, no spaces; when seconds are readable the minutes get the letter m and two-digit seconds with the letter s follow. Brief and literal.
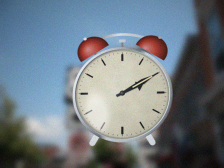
2h10
